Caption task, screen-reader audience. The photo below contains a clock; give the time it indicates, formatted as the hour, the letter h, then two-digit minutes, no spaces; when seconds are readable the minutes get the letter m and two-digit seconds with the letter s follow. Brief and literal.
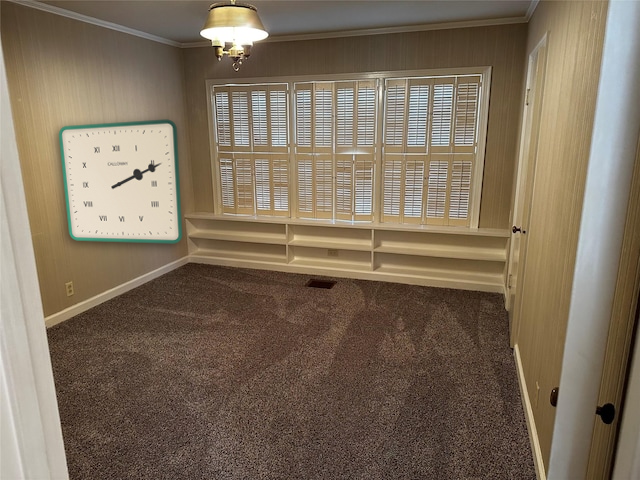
2h11
